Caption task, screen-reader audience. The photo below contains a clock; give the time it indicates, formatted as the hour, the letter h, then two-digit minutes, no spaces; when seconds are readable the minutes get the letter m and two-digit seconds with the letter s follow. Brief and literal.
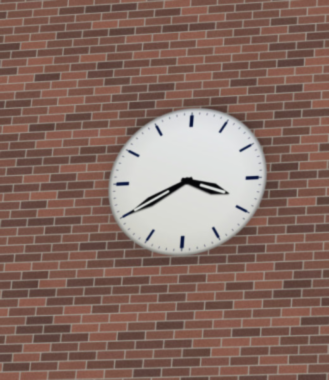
3h40
